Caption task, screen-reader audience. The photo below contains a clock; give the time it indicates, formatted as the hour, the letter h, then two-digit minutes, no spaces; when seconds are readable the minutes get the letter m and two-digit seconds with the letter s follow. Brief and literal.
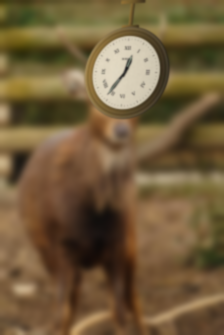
12h36
